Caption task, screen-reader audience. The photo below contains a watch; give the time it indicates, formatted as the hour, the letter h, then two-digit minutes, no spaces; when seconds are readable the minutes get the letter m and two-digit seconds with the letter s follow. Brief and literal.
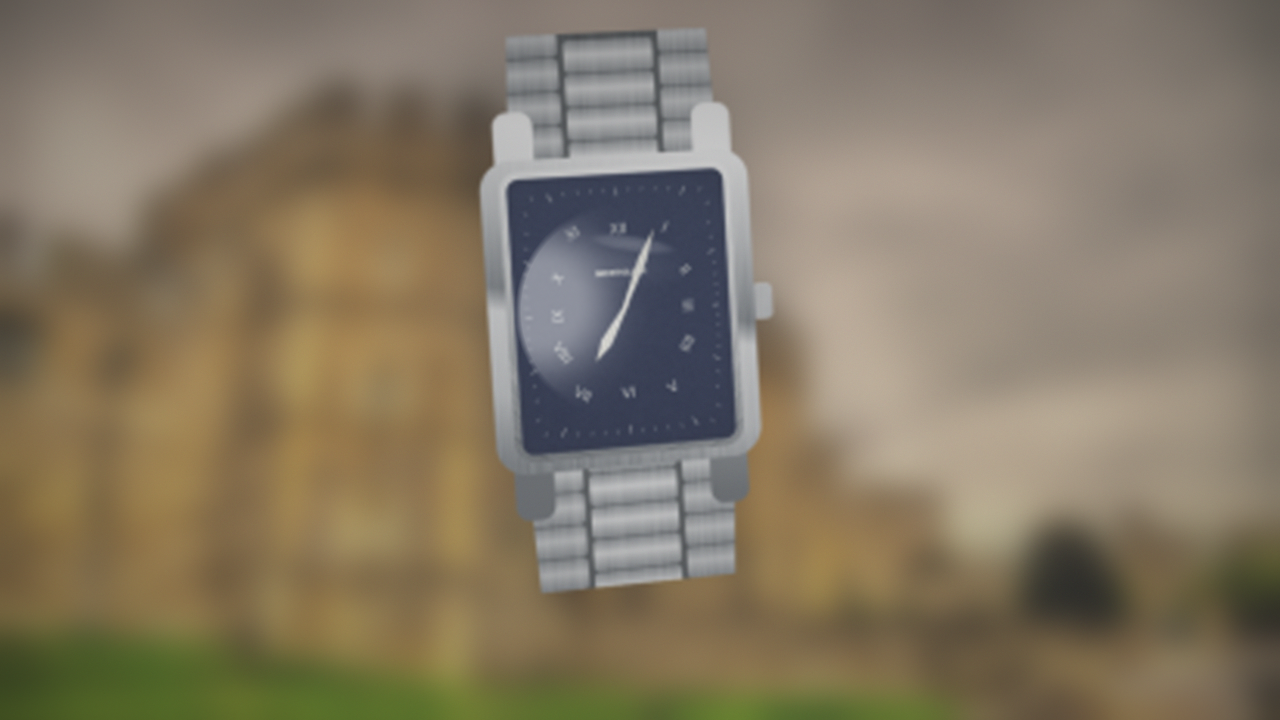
7h04
